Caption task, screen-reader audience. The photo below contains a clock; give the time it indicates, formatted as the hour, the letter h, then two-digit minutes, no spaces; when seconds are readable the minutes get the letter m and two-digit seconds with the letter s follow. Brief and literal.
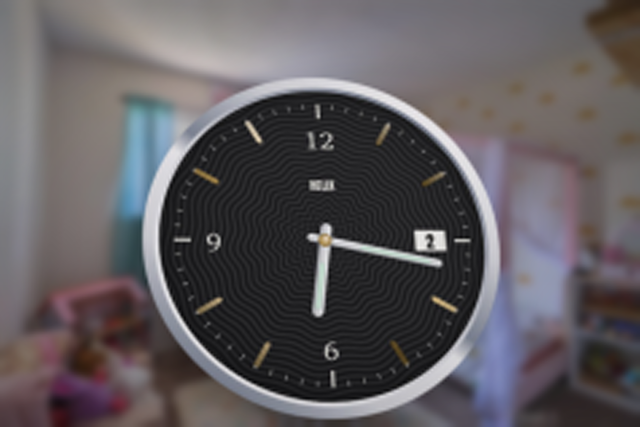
6h17
